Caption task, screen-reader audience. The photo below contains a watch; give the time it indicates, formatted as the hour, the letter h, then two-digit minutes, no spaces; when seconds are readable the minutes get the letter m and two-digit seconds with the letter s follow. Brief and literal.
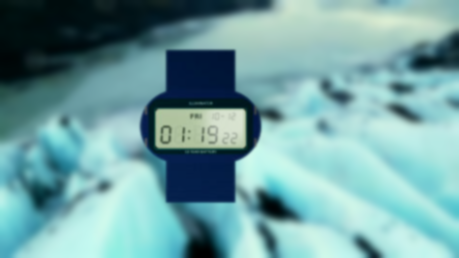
1h19m22s
